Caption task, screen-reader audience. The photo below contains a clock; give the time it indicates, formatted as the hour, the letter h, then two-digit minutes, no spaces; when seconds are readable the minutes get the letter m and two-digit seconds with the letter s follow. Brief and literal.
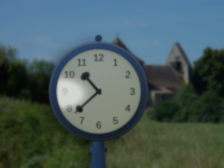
10h38
